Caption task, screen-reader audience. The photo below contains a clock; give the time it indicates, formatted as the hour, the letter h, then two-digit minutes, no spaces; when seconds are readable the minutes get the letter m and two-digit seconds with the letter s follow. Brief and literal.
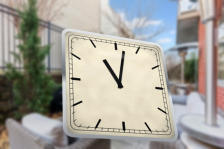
11h02
